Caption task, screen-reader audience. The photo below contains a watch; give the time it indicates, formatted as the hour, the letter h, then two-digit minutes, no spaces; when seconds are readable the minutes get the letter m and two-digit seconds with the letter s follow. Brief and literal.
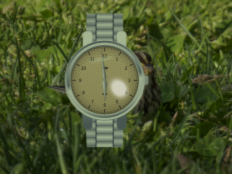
5h59
